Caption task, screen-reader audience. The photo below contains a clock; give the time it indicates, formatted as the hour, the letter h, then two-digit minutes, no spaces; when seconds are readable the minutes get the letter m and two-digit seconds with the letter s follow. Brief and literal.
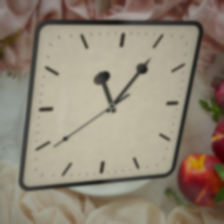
11h05m39s
